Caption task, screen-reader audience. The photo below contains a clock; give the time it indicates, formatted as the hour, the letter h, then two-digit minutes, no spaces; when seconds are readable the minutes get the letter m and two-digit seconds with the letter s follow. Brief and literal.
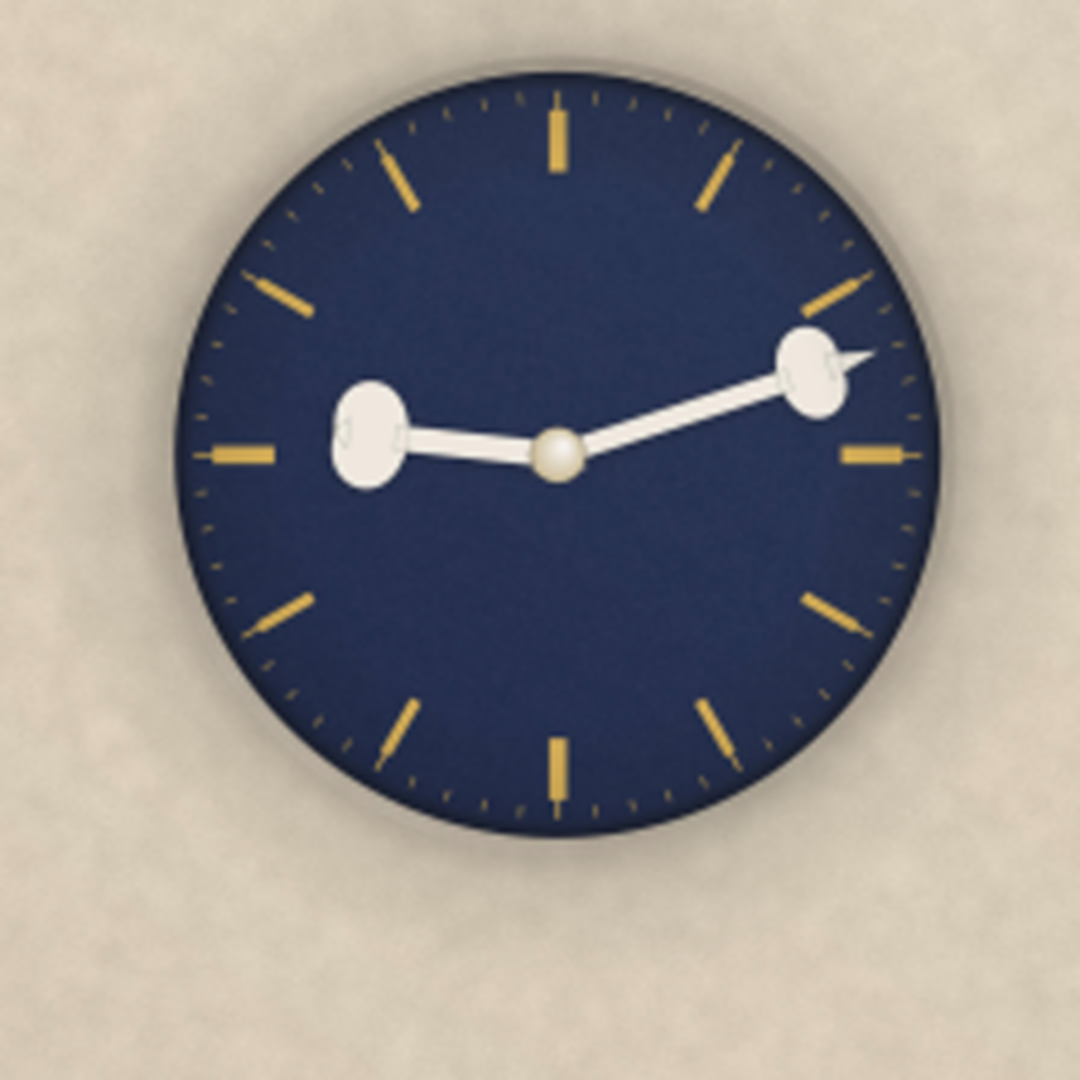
9h12
